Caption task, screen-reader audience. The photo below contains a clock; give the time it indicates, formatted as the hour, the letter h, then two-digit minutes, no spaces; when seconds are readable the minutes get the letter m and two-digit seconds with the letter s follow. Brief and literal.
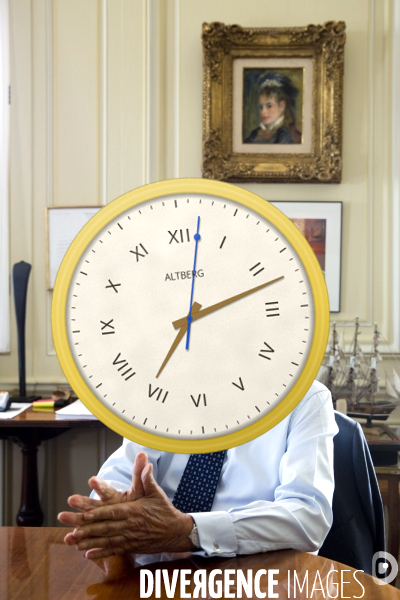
7h12m02s
